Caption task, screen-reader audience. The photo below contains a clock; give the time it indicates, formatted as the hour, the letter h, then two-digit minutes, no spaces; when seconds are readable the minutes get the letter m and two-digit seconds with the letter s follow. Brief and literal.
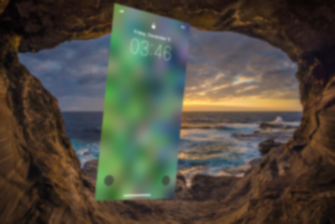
3h46
